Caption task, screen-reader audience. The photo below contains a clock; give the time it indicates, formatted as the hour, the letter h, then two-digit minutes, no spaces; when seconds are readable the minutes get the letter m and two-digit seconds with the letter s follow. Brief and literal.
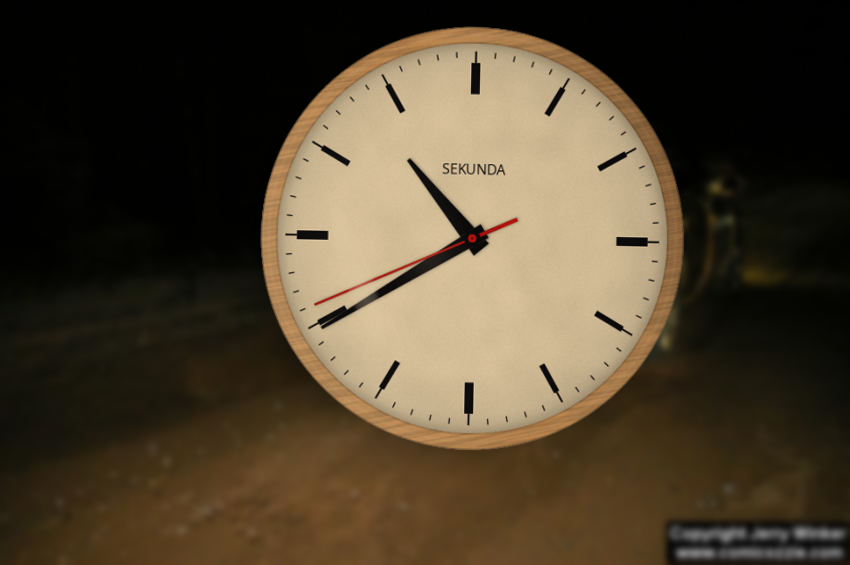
10h39m41s
